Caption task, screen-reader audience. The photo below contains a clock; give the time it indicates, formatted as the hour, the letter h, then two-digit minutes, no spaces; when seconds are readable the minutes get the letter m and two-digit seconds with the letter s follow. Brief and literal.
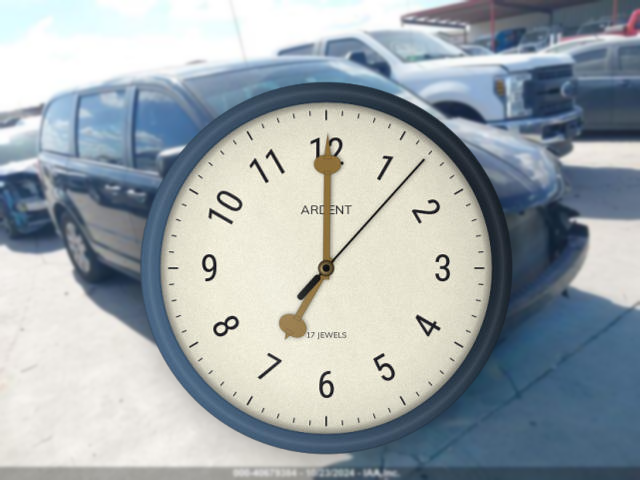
7h00m07s
